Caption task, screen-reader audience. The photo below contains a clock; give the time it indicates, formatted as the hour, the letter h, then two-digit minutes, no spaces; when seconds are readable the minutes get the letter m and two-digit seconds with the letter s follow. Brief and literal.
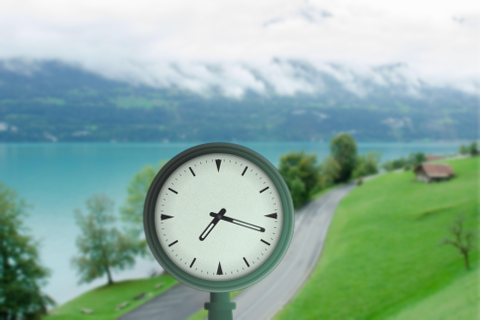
7h18
